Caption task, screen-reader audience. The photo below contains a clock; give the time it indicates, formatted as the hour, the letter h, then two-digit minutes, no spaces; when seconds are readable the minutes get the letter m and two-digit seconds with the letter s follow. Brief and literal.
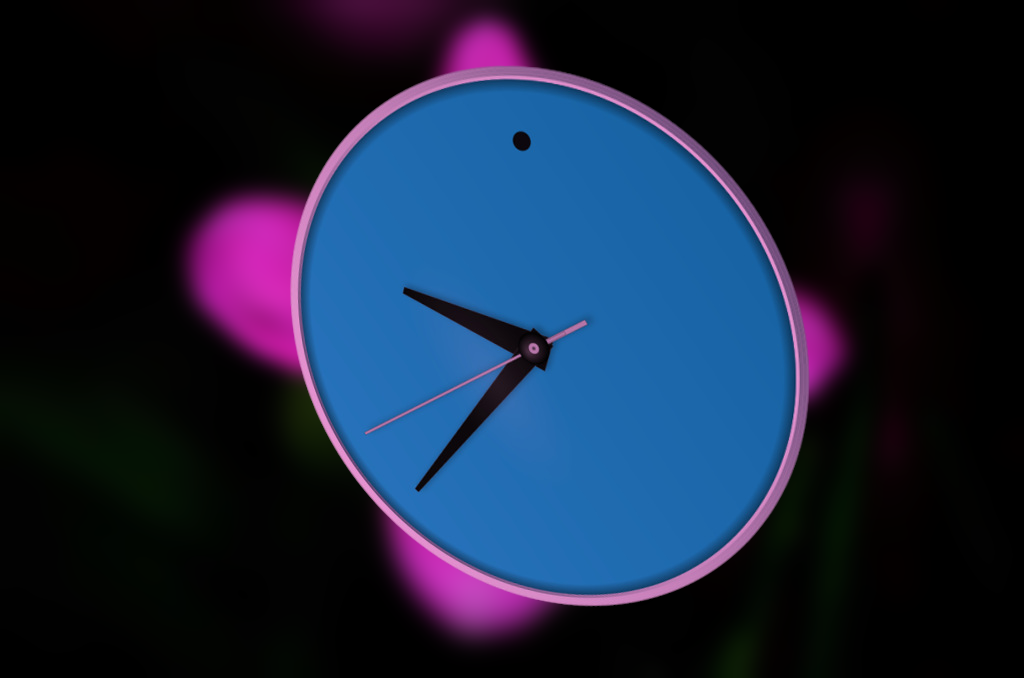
9h36m40s
